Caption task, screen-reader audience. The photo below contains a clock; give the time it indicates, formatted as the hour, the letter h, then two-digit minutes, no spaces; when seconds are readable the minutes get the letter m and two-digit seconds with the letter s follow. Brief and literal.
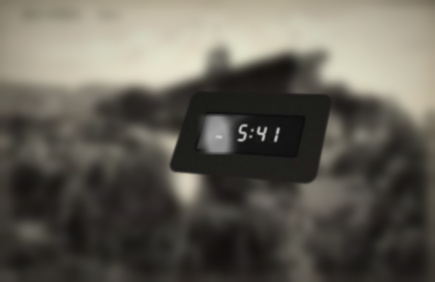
5h41
